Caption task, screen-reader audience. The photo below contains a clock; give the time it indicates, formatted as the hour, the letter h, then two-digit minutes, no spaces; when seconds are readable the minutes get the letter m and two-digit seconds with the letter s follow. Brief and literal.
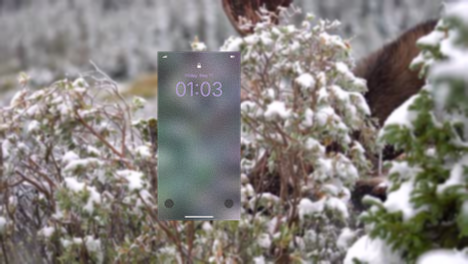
1h03
